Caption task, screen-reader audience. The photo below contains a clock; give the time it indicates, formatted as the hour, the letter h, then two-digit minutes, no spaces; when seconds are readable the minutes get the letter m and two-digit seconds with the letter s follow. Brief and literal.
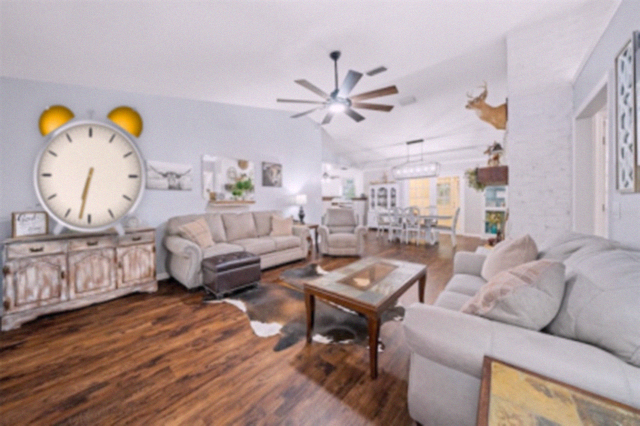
6h32
